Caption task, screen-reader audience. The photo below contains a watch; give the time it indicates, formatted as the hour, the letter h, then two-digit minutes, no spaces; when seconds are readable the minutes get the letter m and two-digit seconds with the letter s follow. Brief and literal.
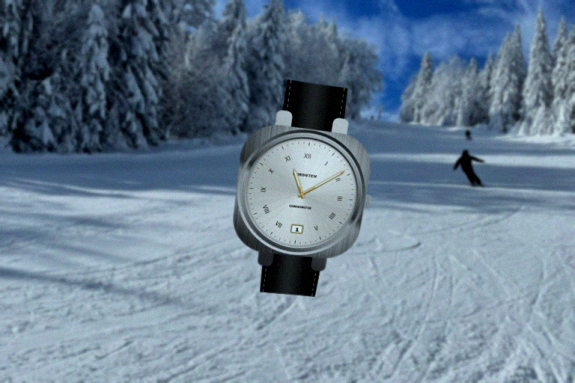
11h09
